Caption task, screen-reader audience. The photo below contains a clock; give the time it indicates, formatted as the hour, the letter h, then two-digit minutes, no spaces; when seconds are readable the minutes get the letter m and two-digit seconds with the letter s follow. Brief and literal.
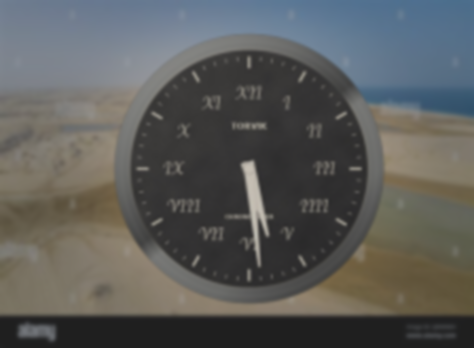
5h29
